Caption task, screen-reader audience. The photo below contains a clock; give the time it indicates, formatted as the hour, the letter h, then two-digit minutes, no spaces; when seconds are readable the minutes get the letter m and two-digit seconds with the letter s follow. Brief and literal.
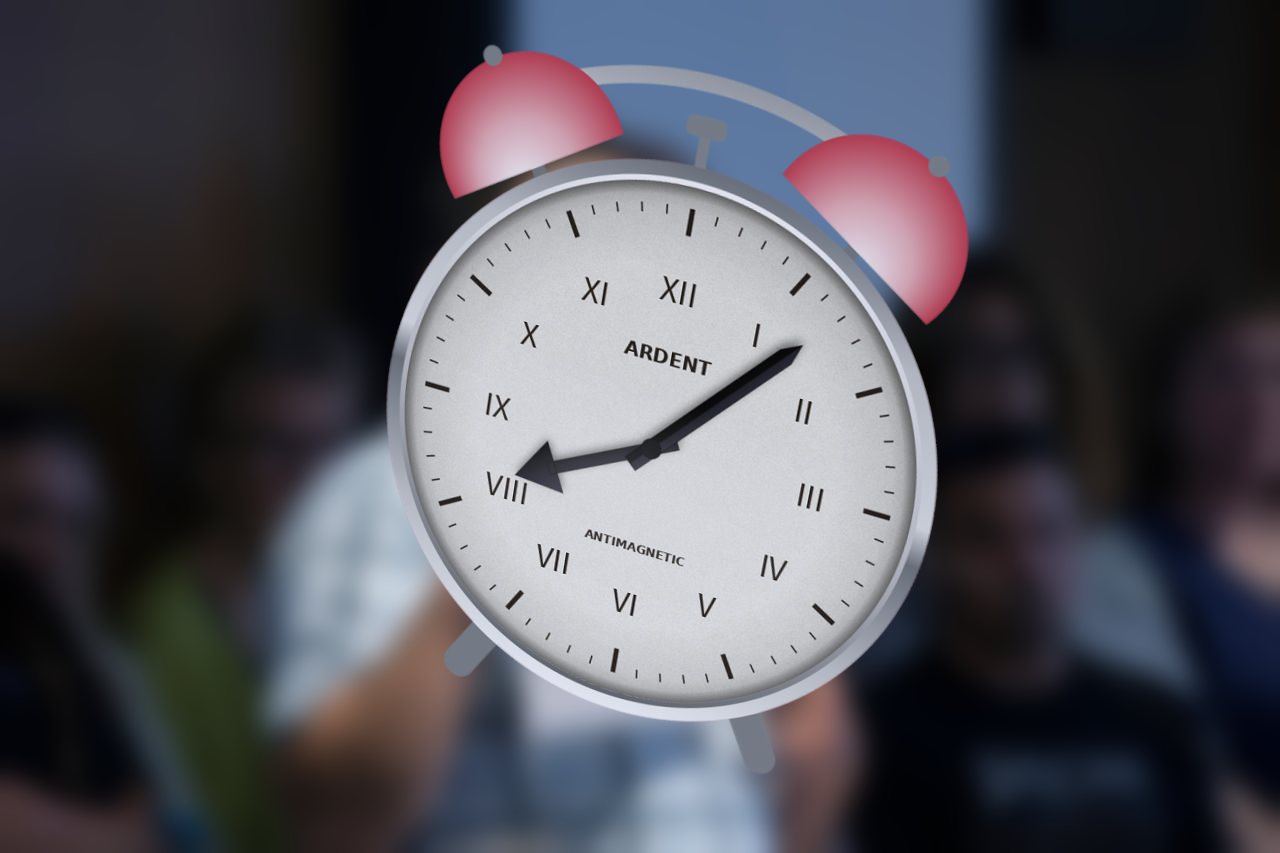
8h07
